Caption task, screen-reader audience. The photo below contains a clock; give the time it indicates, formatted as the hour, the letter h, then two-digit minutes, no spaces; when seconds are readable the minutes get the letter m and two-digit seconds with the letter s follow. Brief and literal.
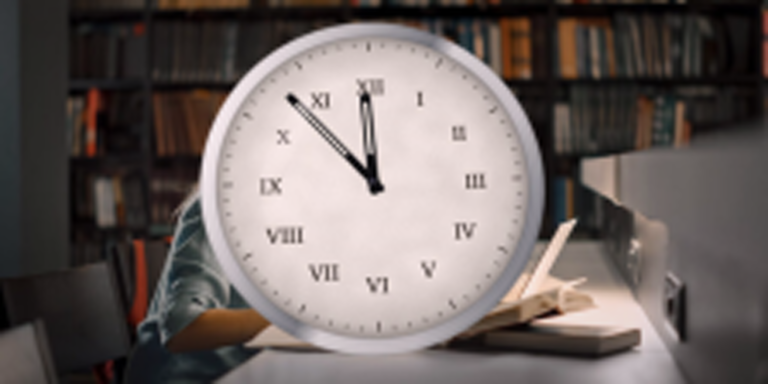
11h53
